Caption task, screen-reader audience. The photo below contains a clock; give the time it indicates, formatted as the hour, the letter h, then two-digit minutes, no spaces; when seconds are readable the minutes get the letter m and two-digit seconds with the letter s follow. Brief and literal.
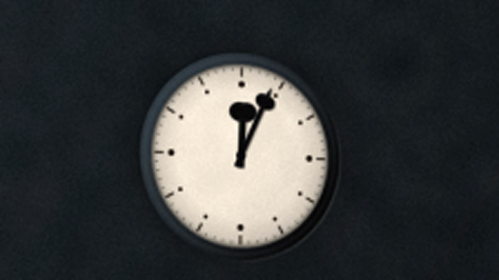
12h04
